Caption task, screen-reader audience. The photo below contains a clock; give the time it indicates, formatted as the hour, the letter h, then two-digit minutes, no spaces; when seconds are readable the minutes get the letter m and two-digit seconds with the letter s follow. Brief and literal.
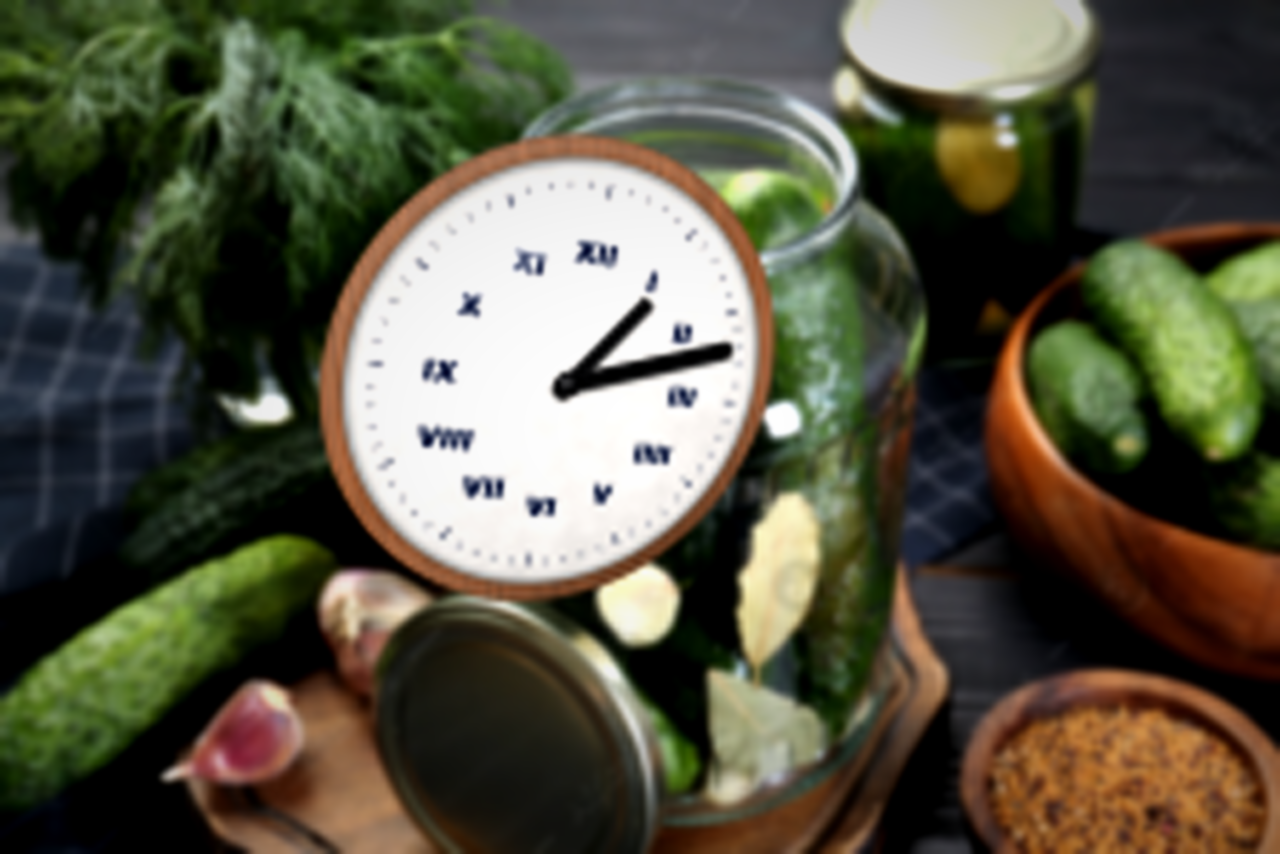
1h12
